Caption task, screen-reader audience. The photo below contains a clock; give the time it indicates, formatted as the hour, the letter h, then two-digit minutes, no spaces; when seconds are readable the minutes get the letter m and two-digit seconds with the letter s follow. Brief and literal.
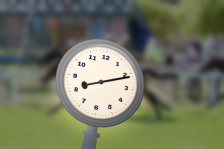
8h11
